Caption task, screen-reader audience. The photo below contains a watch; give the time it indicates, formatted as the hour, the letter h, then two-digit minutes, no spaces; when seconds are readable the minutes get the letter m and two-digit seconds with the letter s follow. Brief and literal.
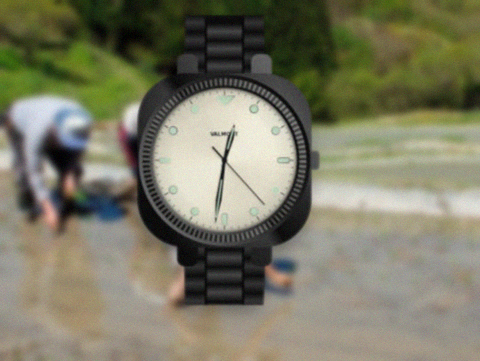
12h31m23s
